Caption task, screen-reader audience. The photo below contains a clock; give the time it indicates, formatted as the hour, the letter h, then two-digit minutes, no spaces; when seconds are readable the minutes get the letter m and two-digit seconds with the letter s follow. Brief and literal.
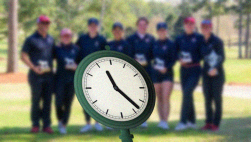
11h23
